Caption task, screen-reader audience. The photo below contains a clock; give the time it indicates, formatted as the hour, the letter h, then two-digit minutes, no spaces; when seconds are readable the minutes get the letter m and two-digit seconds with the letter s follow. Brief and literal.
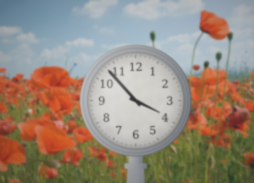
3h53
